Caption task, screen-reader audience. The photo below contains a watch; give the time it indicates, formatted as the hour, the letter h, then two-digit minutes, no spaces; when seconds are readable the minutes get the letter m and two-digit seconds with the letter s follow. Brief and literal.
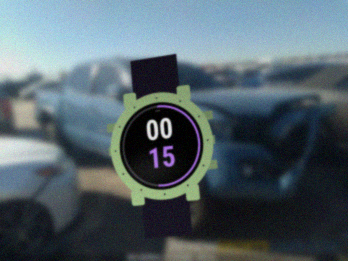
0h15
